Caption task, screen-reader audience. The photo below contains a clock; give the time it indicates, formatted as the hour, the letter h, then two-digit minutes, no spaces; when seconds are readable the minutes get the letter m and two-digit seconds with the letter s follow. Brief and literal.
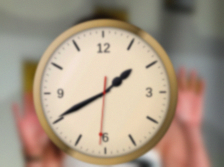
1h40m31s
